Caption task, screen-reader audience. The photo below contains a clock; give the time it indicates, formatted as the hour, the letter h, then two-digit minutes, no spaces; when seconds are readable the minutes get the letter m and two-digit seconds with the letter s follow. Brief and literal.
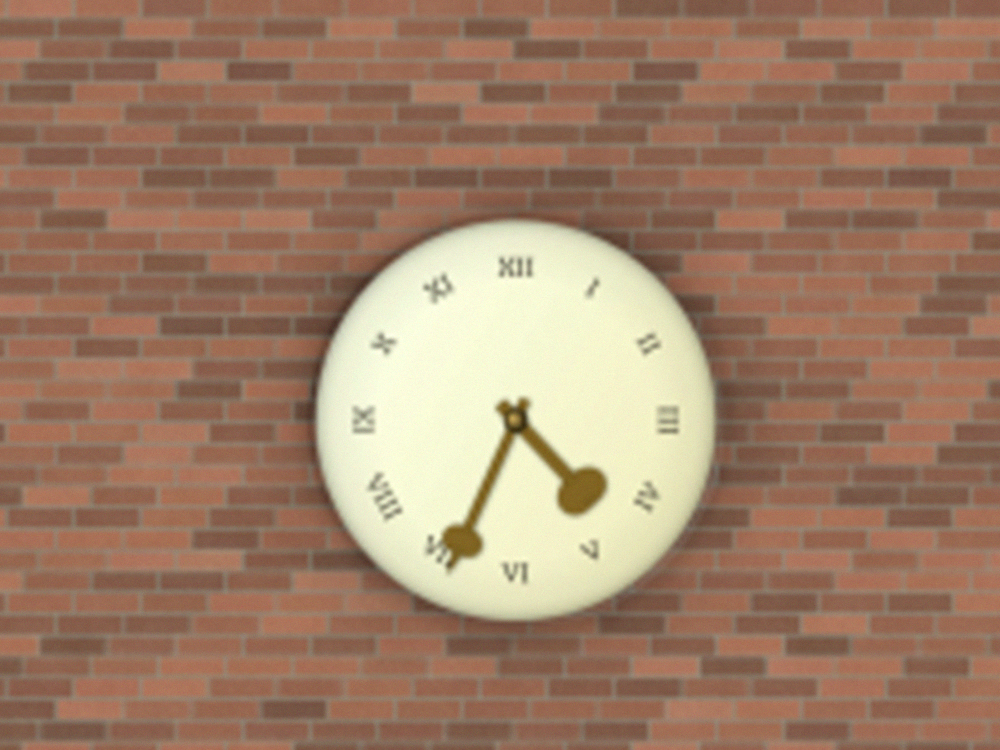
4h34
